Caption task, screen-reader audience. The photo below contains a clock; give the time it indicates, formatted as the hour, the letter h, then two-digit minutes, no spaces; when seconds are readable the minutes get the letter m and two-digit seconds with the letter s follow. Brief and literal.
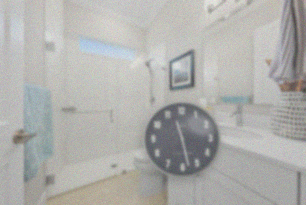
11h28
